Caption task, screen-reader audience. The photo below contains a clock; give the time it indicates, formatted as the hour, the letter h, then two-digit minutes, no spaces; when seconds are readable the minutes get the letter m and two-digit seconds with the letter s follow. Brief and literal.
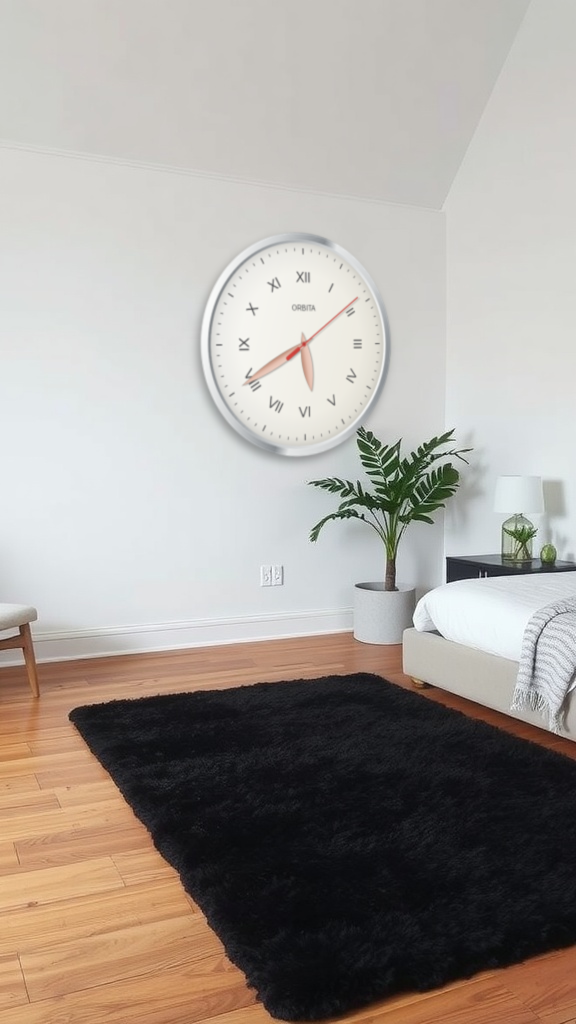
5h40m09s
